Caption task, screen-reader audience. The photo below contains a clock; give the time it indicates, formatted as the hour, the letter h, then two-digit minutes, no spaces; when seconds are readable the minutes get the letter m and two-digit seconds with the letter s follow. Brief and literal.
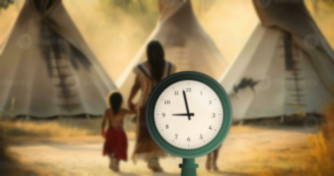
8h58
